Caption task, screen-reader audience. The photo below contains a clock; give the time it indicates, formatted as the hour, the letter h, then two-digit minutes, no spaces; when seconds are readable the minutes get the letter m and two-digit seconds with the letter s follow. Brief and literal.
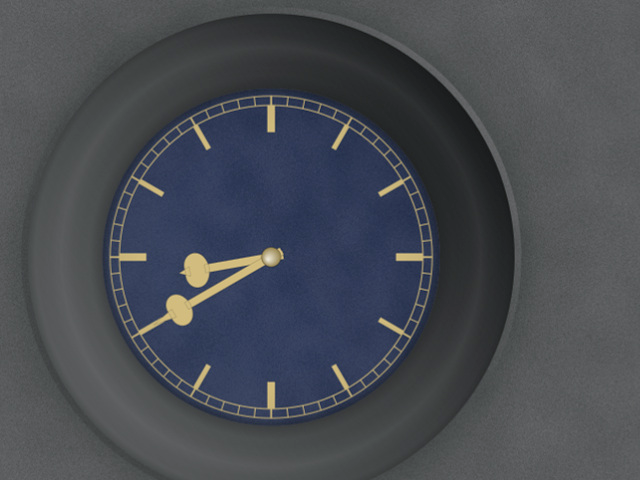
8h40
